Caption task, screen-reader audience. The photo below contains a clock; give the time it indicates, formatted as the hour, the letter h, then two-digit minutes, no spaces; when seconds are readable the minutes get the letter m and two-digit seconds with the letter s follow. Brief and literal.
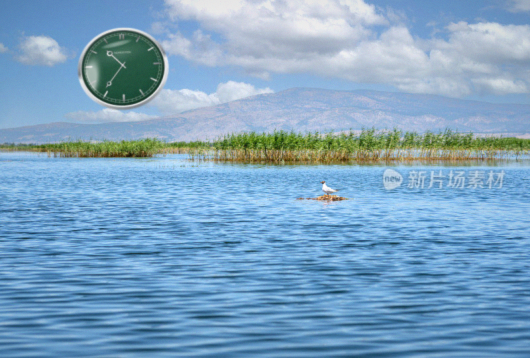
10h36
